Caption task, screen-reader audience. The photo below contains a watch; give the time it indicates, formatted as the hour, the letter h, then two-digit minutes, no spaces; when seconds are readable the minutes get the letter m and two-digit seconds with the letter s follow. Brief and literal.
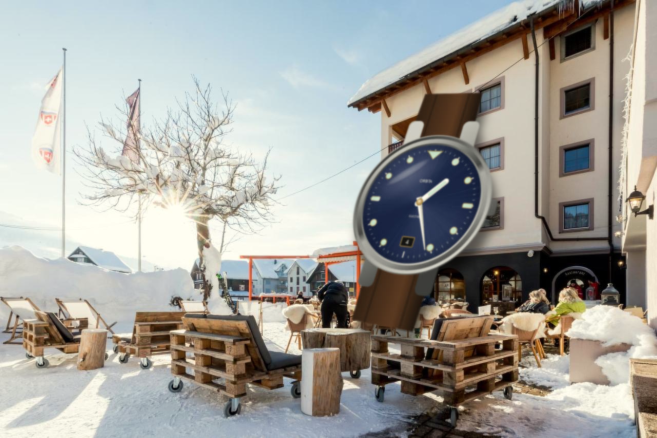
1h26
